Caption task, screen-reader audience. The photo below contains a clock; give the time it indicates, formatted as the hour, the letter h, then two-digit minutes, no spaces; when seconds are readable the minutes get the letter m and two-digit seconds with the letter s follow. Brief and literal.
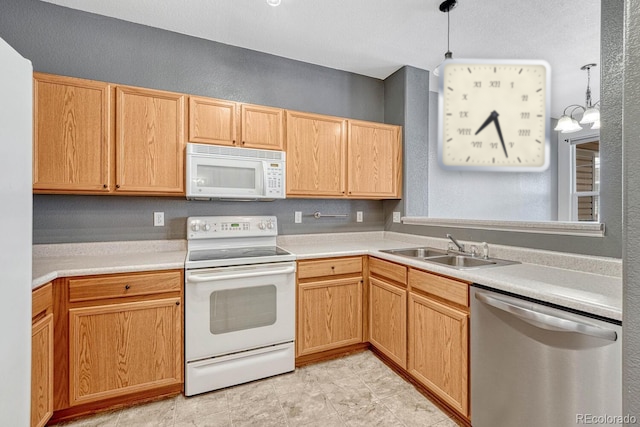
7h27
